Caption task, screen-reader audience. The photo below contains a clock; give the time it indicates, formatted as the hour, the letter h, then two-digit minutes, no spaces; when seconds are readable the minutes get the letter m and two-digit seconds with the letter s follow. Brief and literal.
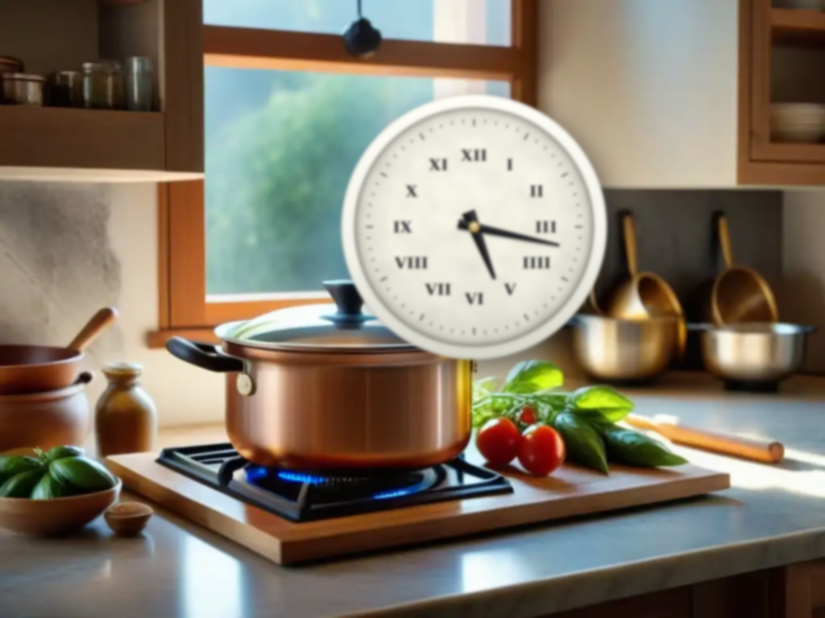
5h17
